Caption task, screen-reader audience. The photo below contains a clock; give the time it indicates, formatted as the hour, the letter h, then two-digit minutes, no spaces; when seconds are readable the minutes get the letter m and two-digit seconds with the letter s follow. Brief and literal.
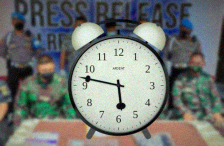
5h47
